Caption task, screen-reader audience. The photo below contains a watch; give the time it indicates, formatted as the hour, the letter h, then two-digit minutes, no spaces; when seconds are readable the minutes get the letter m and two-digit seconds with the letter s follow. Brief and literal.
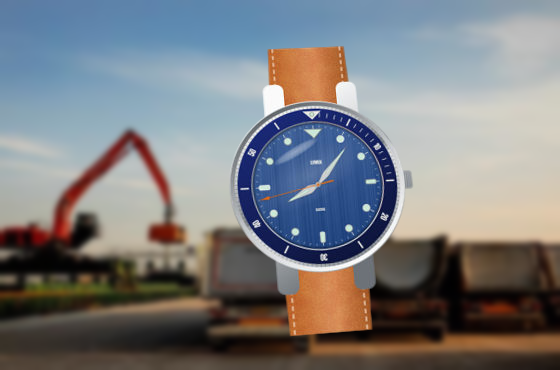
8h06m43s
